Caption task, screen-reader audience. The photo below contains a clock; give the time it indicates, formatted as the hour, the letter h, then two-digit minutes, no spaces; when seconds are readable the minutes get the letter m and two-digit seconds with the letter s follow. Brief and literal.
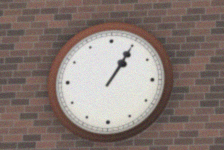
1h05
